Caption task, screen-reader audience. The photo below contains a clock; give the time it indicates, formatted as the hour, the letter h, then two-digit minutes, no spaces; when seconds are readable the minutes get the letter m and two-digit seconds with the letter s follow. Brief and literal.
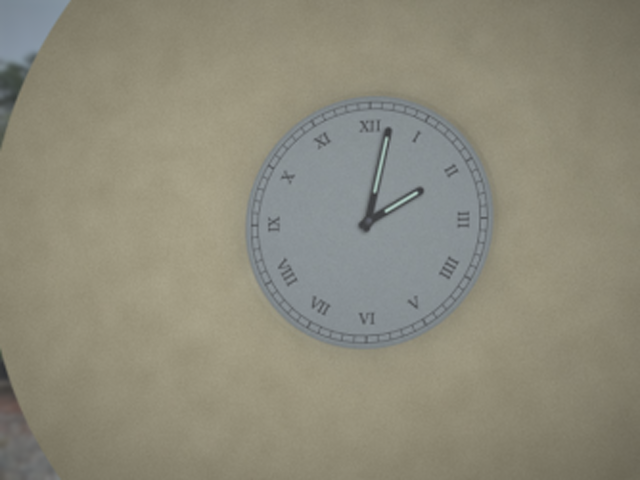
2h02
